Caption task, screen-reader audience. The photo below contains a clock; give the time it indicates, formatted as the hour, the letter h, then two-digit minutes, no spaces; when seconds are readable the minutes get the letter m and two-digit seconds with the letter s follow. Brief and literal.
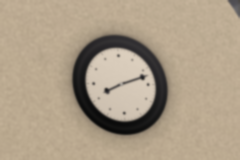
8h12
